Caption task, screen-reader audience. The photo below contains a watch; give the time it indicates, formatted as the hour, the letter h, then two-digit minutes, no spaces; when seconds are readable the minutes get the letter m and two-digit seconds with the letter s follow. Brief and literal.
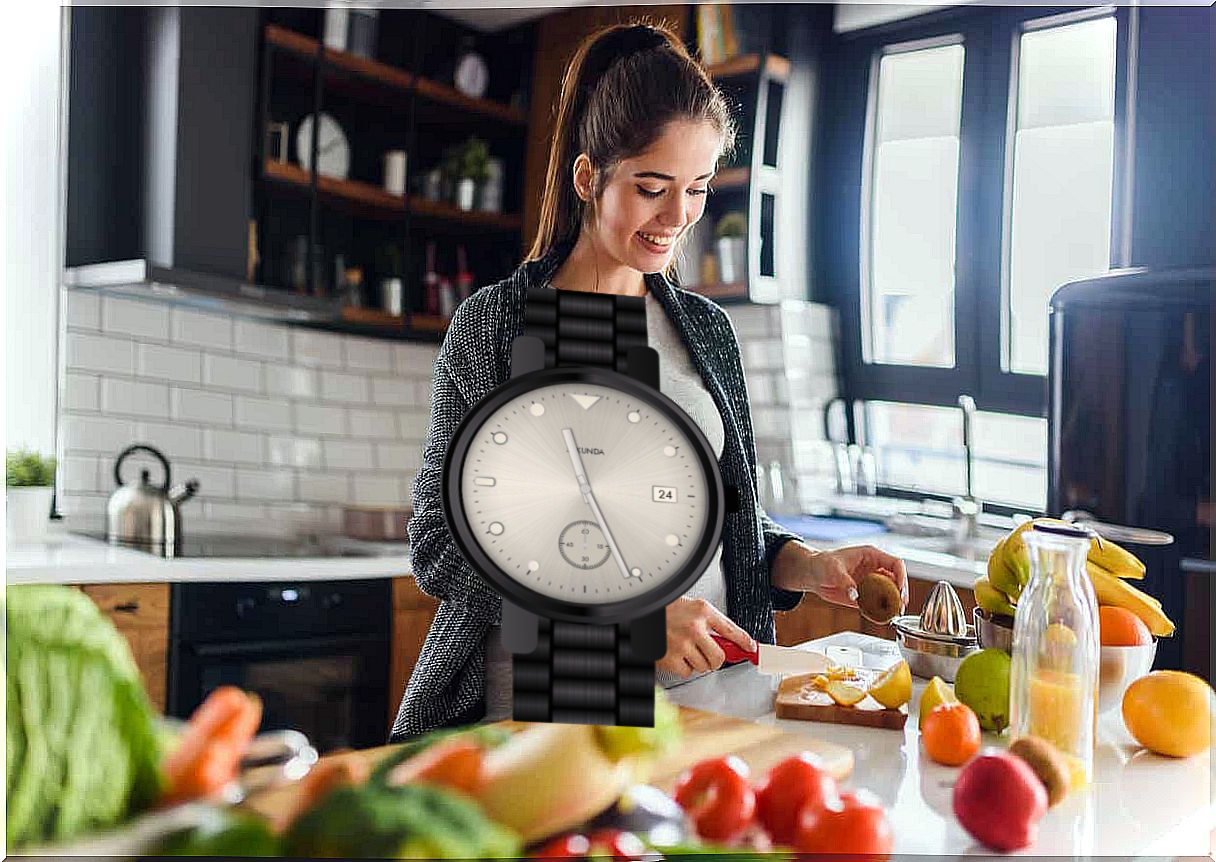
11h26
